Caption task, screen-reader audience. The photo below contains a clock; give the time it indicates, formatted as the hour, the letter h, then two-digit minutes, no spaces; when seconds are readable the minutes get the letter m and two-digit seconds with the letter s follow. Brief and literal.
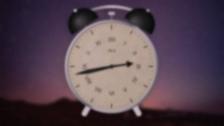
2h43
